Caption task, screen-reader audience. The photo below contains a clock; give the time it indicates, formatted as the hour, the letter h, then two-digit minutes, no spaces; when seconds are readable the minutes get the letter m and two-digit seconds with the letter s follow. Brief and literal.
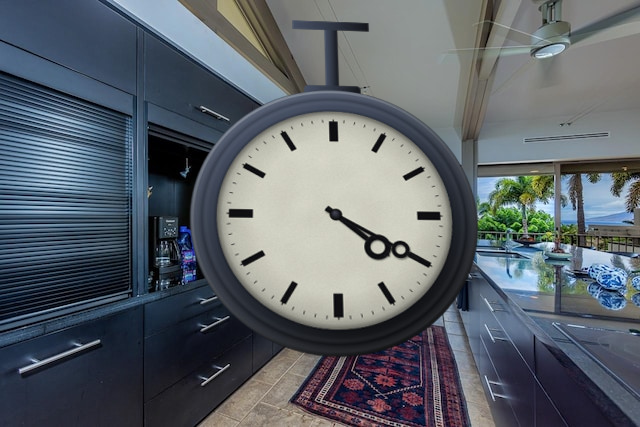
4h20
